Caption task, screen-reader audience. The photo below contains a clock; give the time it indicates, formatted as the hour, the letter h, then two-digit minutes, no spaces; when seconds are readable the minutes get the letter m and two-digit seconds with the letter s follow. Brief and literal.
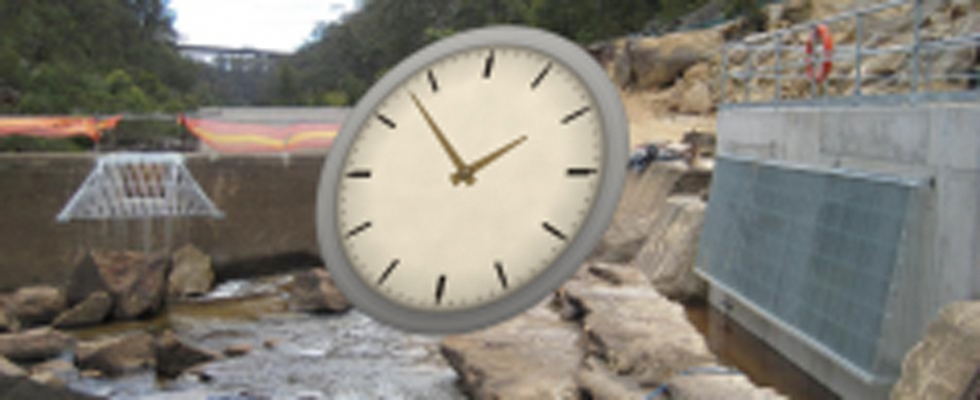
1h53
